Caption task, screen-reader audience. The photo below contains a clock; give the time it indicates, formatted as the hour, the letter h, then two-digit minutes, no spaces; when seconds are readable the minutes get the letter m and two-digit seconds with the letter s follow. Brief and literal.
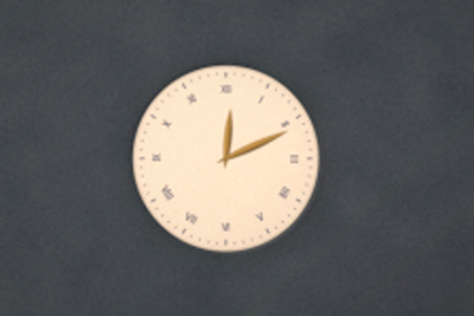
12h11
